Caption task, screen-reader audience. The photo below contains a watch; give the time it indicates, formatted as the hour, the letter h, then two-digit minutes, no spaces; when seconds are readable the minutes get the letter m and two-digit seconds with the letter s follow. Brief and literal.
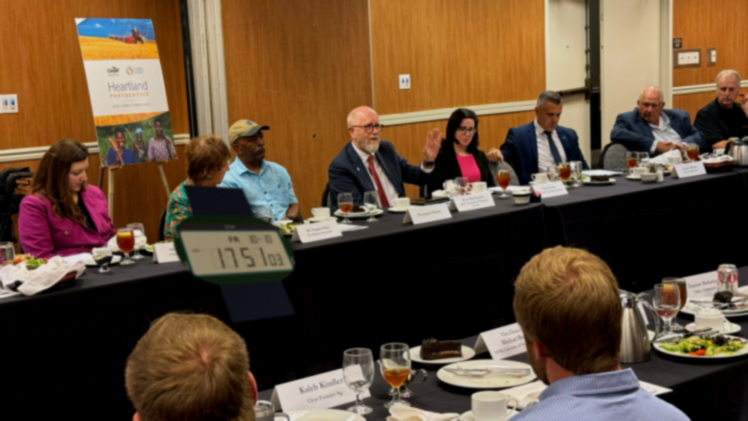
17h51m03s
